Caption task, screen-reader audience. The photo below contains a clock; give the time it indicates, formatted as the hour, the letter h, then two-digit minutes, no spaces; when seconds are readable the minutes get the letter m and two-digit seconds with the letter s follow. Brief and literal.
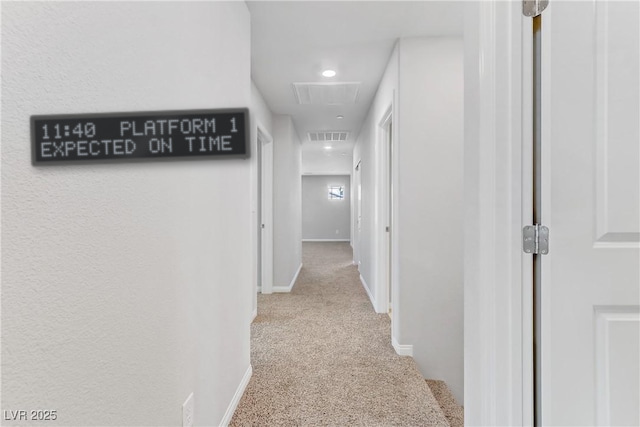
11h40
